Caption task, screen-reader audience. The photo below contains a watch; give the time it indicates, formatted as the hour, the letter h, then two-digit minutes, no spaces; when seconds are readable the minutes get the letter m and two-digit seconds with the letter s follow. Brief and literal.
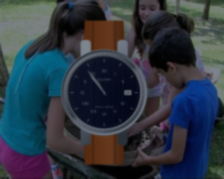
10h54
